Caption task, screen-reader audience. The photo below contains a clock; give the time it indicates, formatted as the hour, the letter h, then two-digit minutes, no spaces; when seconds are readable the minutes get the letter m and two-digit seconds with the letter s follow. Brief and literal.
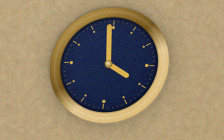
3h59
